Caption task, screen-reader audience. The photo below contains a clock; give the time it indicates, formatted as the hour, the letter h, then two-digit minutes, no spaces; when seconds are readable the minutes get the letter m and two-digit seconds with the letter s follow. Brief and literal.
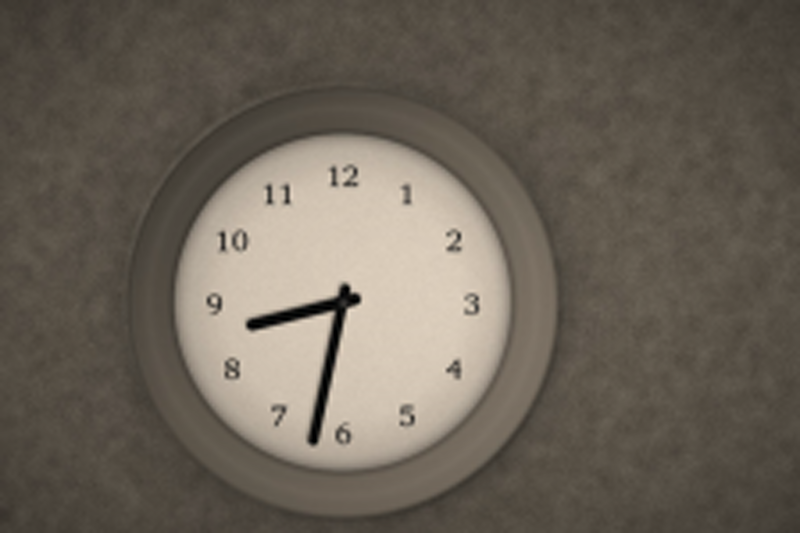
8h32
